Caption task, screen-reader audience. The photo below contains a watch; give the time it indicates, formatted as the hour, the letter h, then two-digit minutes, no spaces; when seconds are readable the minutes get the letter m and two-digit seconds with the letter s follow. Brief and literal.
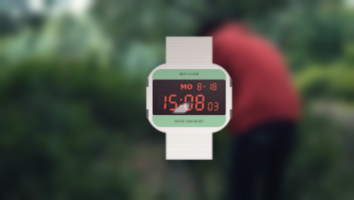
15h08
